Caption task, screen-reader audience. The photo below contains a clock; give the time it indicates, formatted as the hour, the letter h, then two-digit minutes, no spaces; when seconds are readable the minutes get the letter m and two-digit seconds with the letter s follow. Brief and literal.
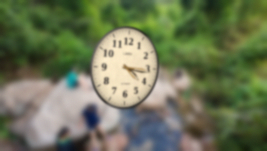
4h16
